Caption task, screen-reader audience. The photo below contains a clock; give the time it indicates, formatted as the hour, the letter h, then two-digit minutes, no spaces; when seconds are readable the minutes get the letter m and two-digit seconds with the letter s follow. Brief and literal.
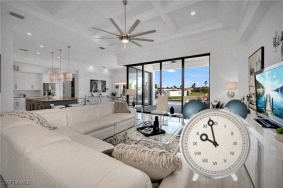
9h58
